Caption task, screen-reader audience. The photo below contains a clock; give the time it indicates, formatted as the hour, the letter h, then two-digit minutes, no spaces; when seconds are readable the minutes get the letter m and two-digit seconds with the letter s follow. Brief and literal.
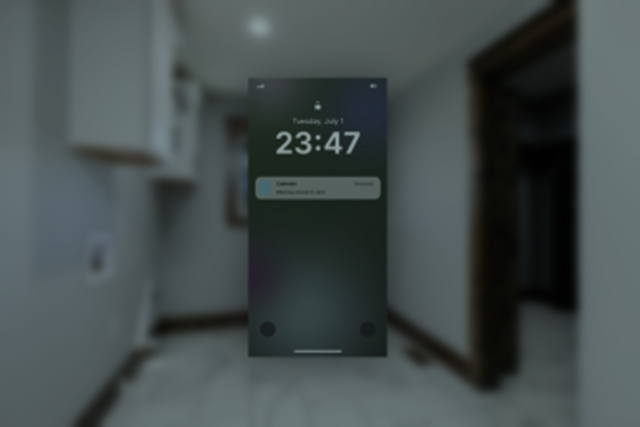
23h47
